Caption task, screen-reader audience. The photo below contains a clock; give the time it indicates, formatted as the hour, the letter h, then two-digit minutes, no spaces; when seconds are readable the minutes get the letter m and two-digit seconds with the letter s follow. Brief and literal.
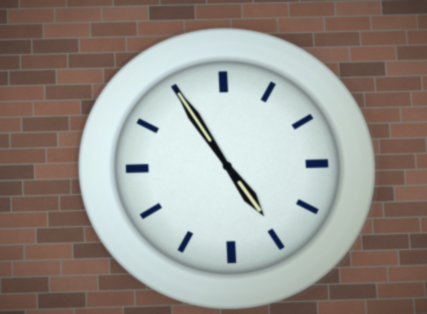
4h55
